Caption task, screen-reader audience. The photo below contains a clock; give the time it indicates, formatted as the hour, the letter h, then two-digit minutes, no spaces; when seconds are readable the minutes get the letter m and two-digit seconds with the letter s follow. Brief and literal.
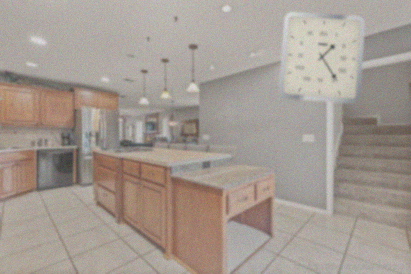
1h24
